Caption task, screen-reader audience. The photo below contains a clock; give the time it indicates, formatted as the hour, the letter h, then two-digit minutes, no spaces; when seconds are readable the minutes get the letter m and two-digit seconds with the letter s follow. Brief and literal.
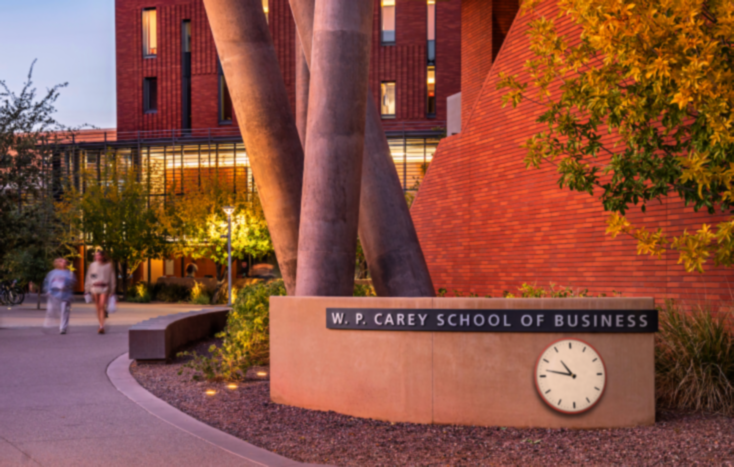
10h47
